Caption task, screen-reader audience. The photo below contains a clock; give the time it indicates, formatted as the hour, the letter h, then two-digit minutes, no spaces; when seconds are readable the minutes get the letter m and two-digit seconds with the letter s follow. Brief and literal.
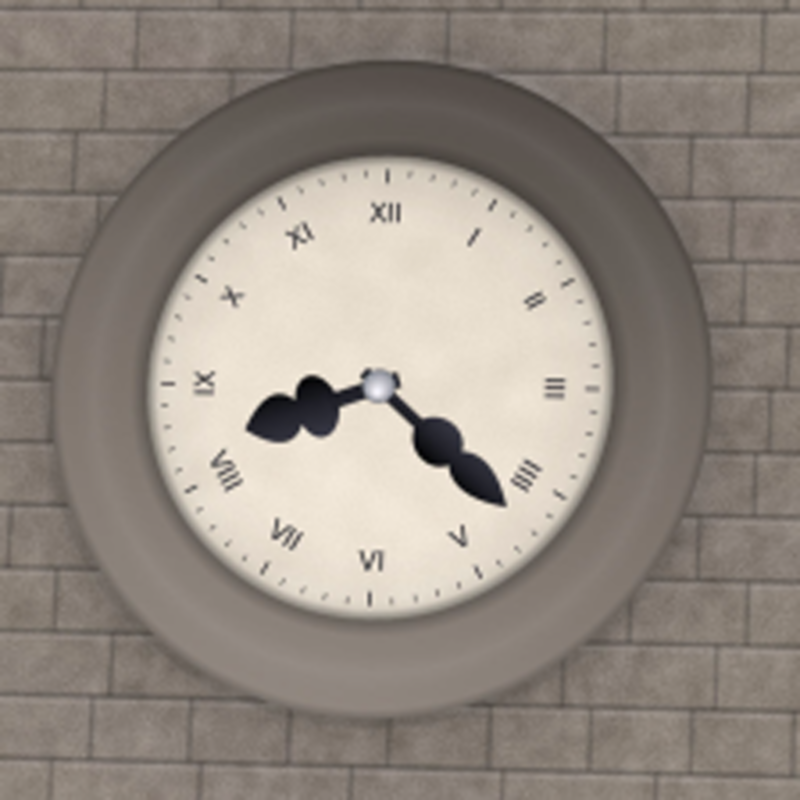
8h22
